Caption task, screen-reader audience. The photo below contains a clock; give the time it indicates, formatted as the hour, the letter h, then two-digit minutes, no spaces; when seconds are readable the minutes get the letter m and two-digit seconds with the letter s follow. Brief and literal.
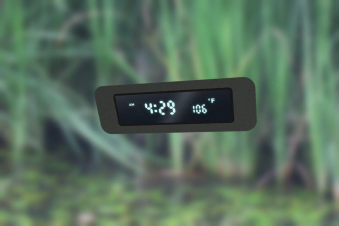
4h29
